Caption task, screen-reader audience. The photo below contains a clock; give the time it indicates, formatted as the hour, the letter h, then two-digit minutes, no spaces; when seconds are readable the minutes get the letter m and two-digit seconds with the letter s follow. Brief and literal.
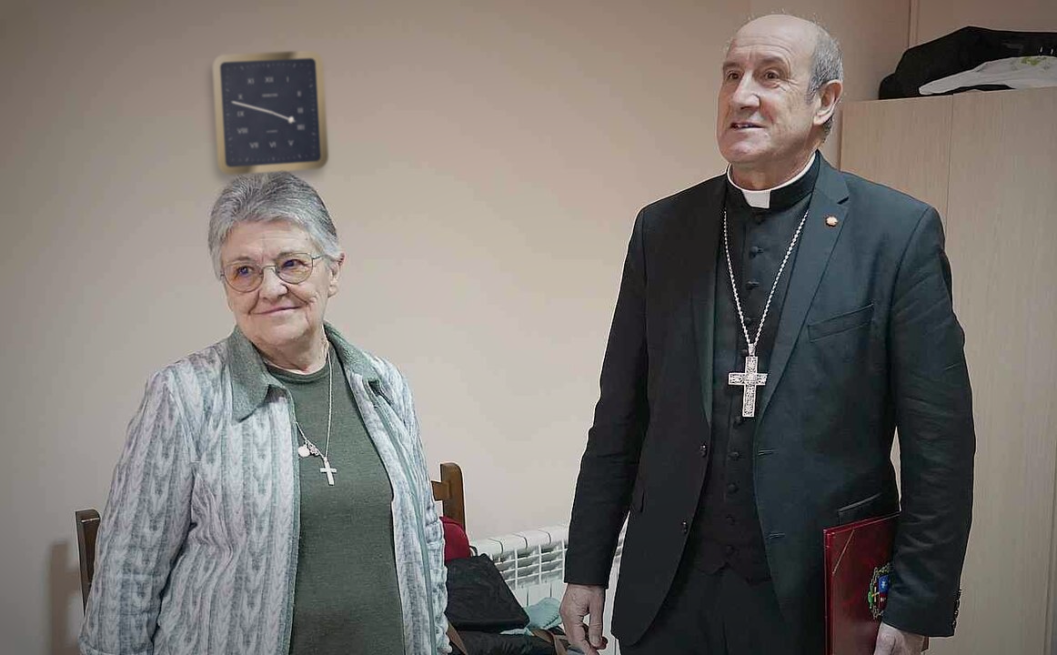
3h48
